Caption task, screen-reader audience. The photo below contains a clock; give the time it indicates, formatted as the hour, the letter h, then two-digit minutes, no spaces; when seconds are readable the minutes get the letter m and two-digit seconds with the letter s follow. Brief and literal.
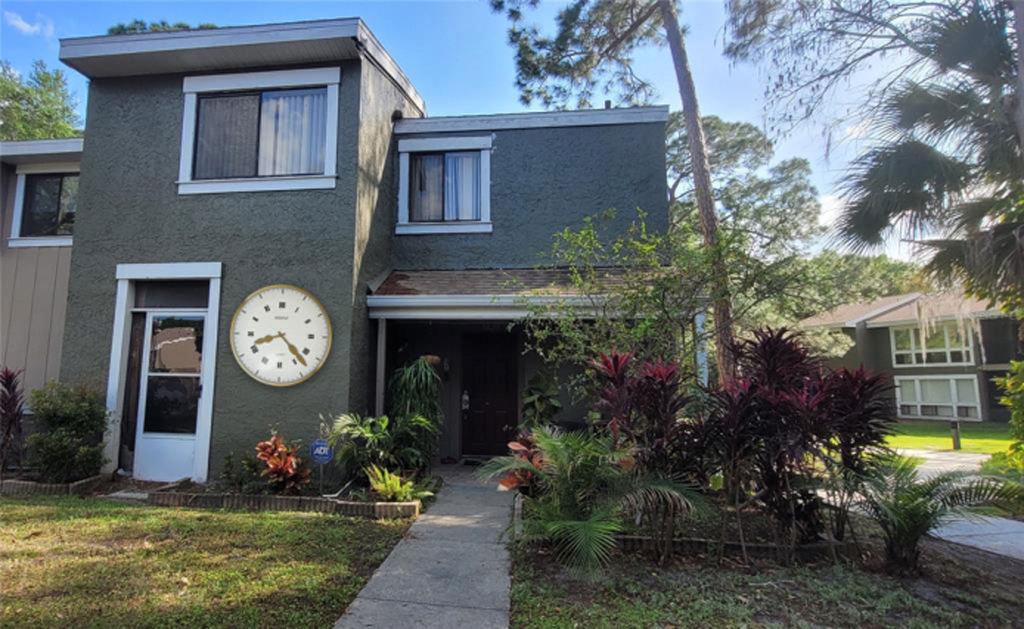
8h23
